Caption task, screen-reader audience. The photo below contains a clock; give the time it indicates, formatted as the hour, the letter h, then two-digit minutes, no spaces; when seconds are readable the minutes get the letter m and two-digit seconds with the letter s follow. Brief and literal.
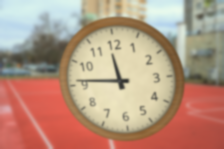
11h46
